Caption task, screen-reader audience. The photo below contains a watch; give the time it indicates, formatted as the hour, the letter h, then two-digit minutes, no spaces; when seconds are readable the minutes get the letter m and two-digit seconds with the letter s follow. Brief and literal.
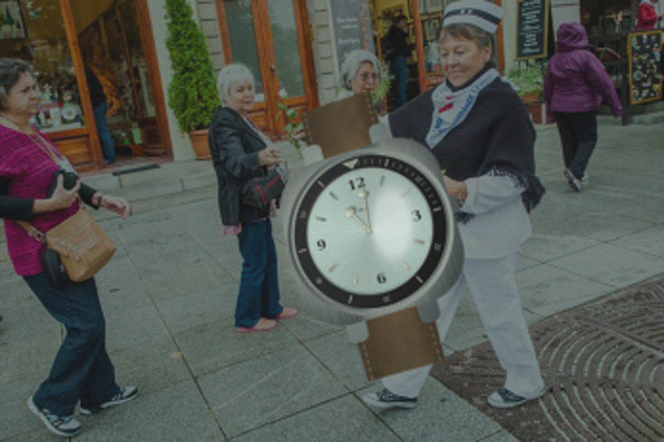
11h01
